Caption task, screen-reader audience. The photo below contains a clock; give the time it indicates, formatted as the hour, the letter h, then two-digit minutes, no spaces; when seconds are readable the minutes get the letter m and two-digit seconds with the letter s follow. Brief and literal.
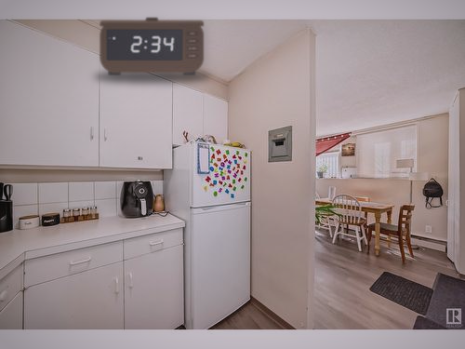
2h34
